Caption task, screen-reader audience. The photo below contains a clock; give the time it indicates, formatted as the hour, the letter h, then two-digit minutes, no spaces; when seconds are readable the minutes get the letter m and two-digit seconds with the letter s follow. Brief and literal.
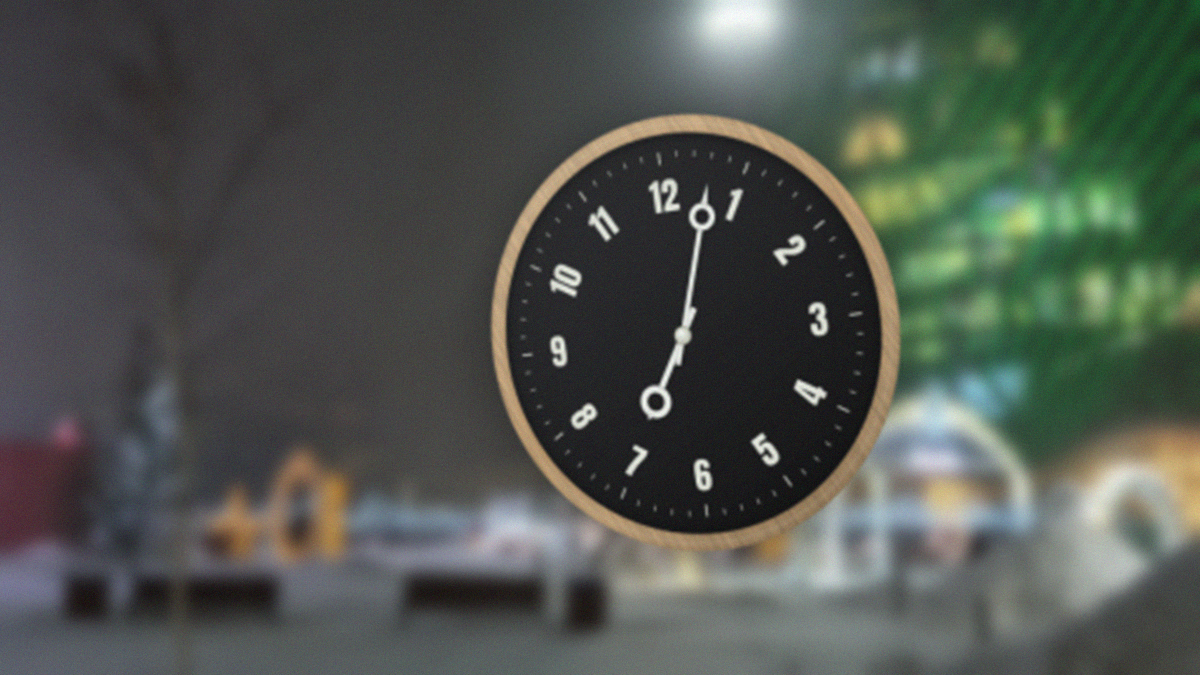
7h03
